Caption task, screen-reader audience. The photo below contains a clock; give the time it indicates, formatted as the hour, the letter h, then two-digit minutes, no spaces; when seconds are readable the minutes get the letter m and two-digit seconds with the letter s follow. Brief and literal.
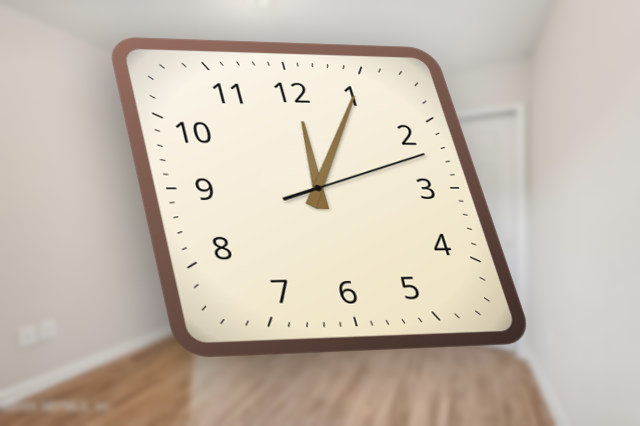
12h05m12s
